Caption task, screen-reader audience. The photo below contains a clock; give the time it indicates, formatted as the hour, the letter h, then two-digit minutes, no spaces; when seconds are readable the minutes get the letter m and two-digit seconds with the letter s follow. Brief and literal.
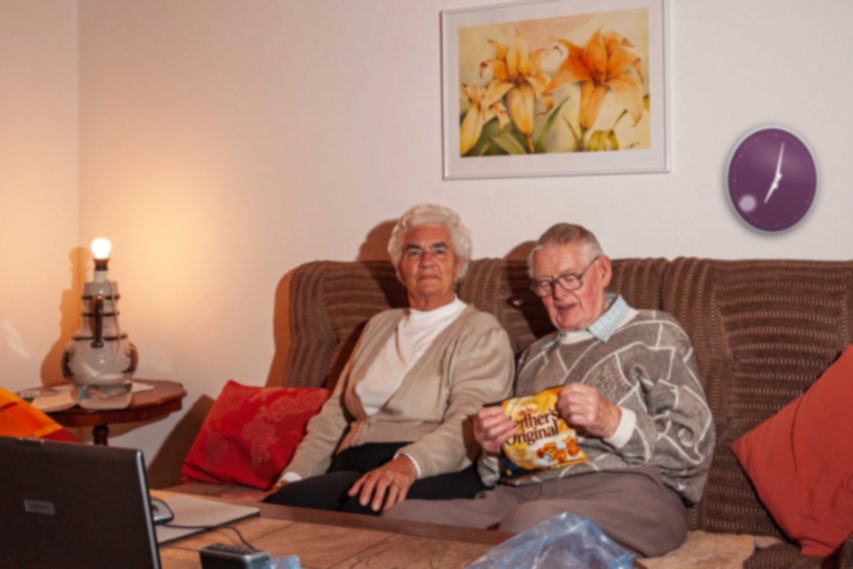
7h02
